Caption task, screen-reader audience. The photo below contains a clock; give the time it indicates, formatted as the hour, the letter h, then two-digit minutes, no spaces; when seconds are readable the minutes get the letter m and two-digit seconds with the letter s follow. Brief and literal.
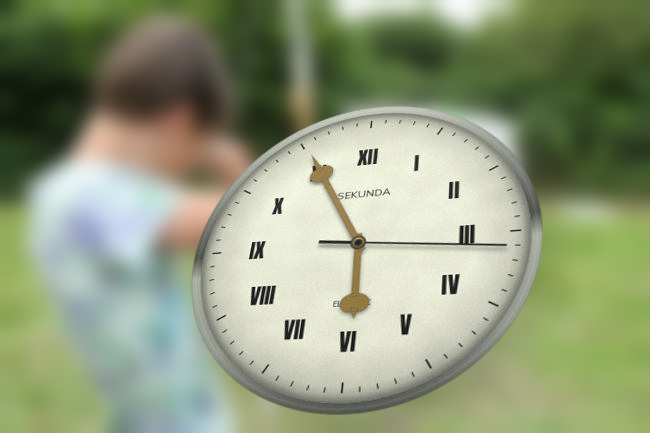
5h55m16s
